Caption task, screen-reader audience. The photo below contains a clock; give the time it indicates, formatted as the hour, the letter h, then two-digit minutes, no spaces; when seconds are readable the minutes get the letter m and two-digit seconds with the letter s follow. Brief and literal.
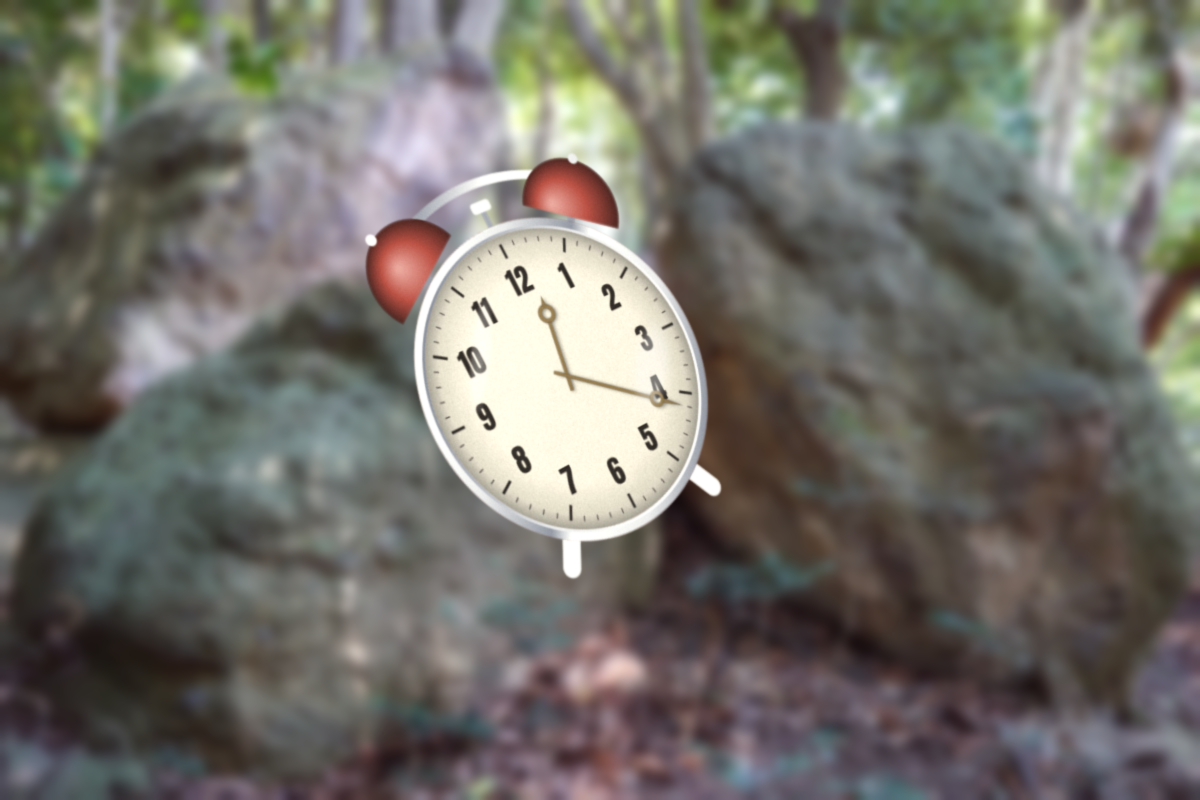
12h21
